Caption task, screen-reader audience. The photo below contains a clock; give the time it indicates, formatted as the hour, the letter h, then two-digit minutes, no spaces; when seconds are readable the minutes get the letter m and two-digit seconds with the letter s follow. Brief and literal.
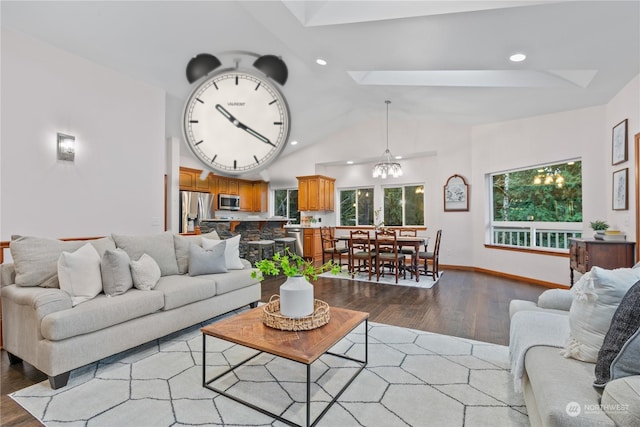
10h20
